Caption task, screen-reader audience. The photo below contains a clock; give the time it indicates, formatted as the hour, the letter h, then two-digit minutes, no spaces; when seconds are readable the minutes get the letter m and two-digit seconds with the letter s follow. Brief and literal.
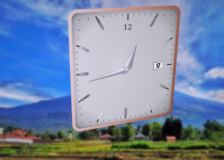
12h43
